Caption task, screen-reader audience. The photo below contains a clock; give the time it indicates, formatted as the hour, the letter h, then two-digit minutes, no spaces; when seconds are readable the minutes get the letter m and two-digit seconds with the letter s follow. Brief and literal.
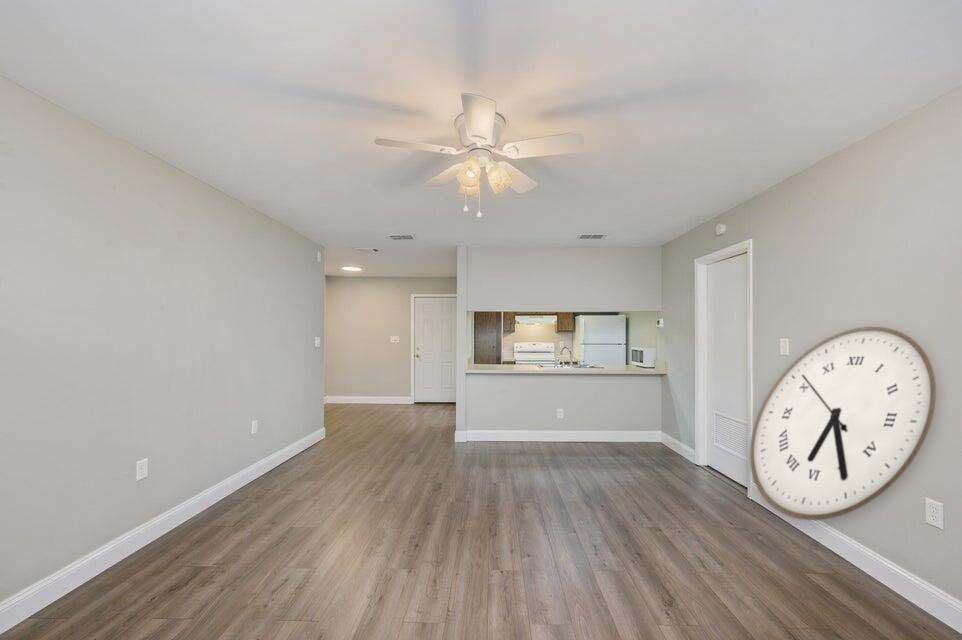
6h24m51s
